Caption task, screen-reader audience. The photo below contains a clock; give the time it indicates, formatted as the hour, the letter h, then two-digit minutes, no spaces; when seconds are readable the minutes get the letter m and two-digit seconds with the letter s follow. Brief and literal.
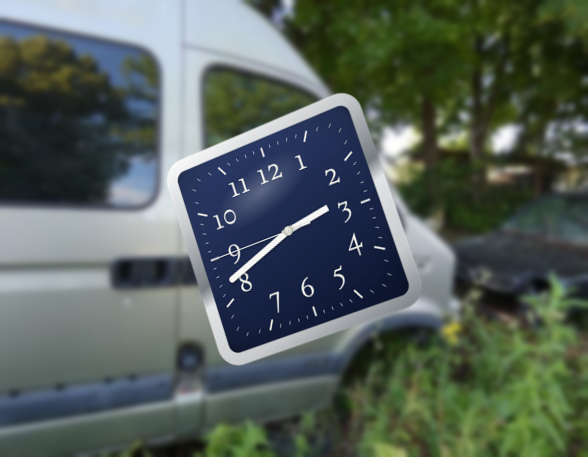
2h41m45s
